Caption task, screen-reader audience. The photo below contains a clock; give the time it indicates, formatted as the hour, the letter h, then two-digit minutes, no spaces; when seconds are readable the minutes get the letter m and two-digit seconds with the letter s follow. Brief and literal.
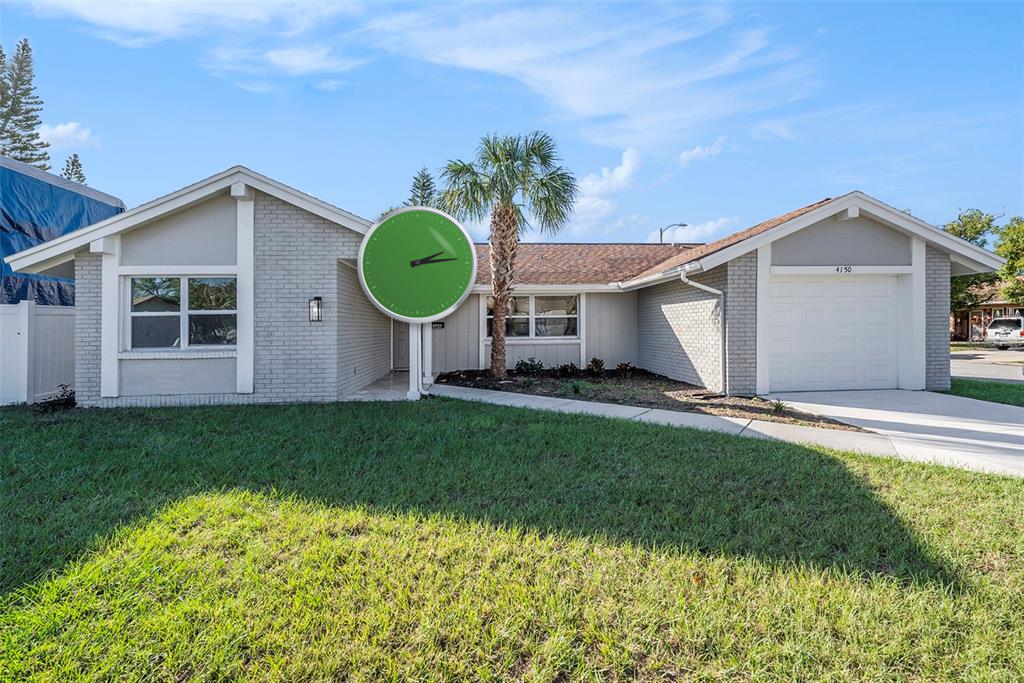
2h14
